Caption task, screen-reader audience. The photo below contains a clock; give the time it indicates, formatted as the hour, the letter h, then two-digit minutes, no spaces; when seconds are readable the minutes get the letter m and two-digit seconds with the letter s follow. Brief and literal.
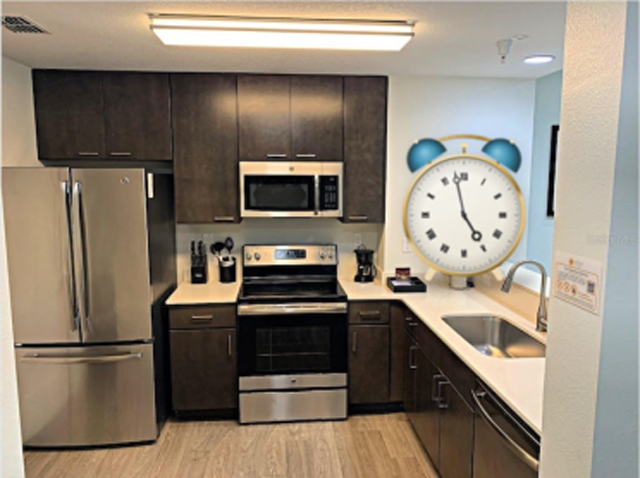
4h58
